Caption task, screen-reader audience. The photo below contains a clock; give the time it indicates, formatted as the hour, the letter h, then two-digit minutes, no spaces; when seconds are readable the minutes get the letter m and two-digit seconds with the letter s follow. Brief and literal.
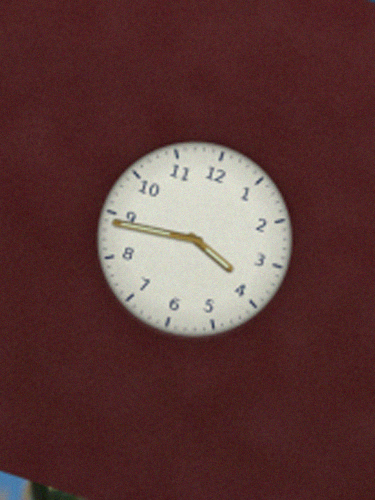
3h44
